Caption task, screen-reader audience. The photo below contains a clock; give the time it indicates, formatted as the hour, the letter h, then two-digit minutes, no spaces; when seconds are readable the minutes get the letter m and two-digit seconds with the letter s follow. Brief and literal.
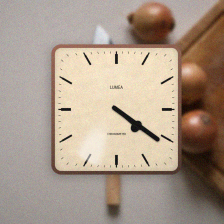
4h21
